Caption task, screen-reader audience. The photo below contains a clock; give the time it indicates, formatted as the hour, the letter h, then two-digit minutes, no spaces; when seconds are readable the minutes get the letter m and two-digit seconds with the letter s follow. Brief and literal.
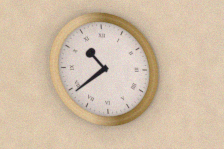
10h39
